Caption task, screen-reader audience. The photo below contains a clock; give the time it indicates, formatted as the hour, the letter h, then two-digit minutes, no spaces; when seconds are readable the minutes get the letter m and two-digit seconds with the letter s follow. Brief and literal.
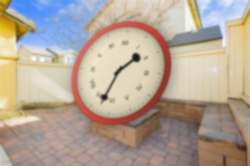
1h33
